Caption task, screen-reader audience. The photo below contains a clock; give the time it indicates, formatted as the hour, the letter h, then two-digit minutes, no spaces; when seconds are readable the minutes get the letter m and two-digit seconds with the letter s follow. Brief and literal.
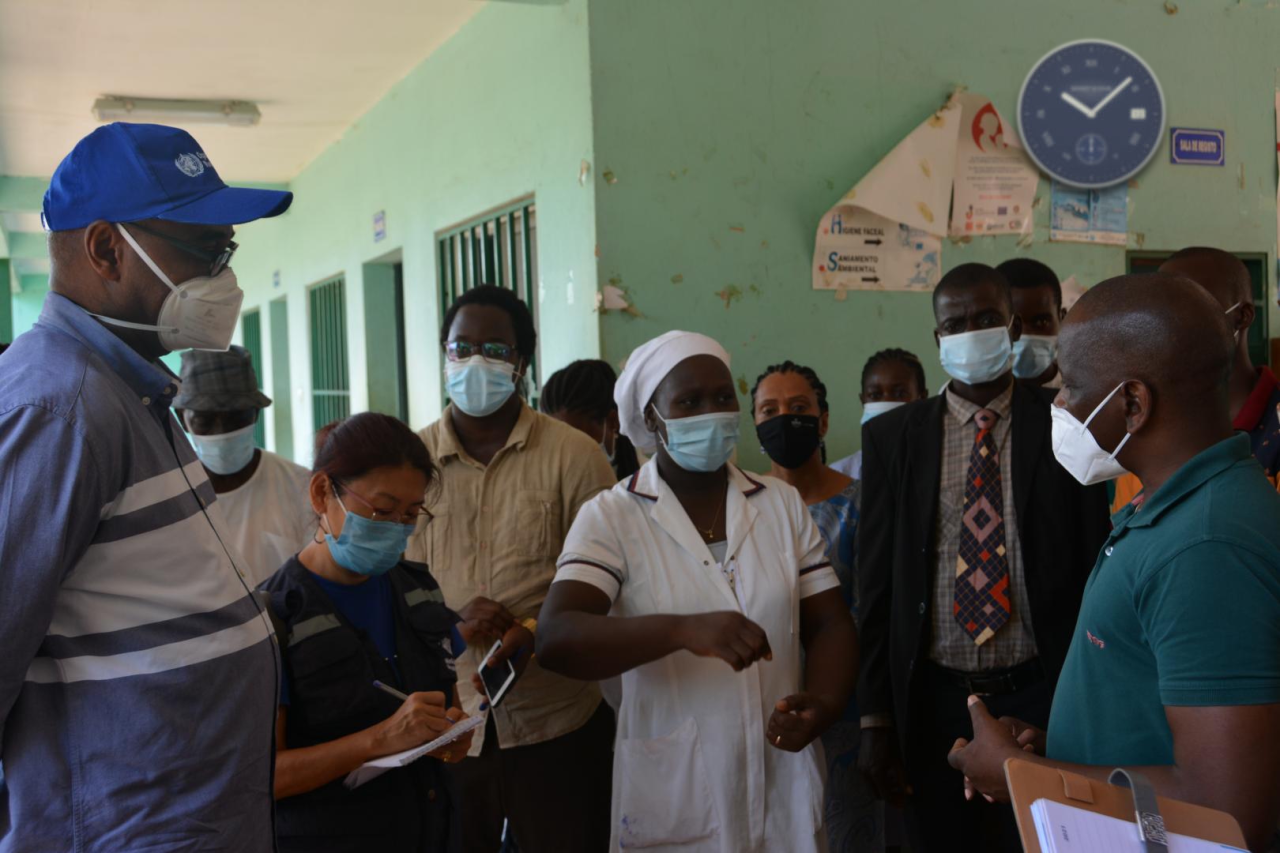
10h08
